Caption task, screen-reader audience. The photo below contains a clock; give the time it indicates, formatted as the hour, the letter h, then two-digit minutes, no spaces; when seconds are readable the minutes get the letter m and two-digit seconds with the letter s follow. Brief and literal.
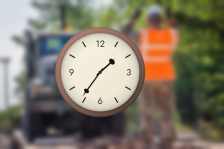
1h36
